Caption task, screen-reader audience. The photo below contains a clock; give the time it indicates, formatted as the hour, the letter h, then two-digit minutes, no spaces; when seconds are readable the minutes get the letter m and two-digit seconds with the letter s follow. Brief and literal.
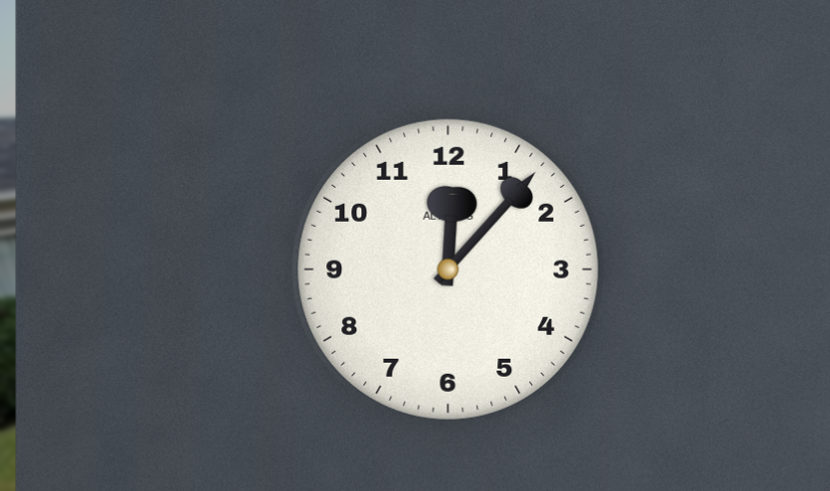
12h07
